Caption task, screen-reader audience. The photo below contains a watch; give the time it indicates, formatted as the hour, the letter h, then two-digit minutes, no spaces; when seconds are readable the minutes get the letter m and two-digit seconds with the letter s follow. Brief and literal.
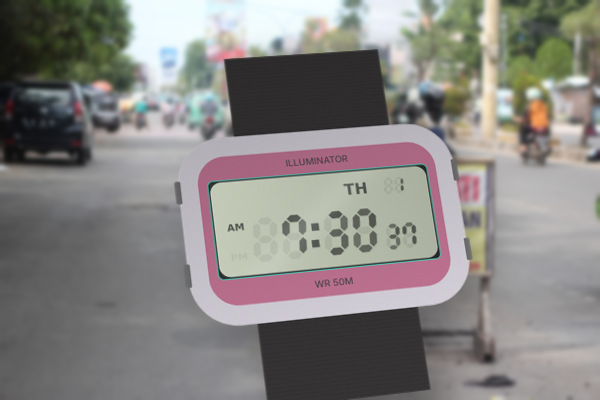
7h30m37s
